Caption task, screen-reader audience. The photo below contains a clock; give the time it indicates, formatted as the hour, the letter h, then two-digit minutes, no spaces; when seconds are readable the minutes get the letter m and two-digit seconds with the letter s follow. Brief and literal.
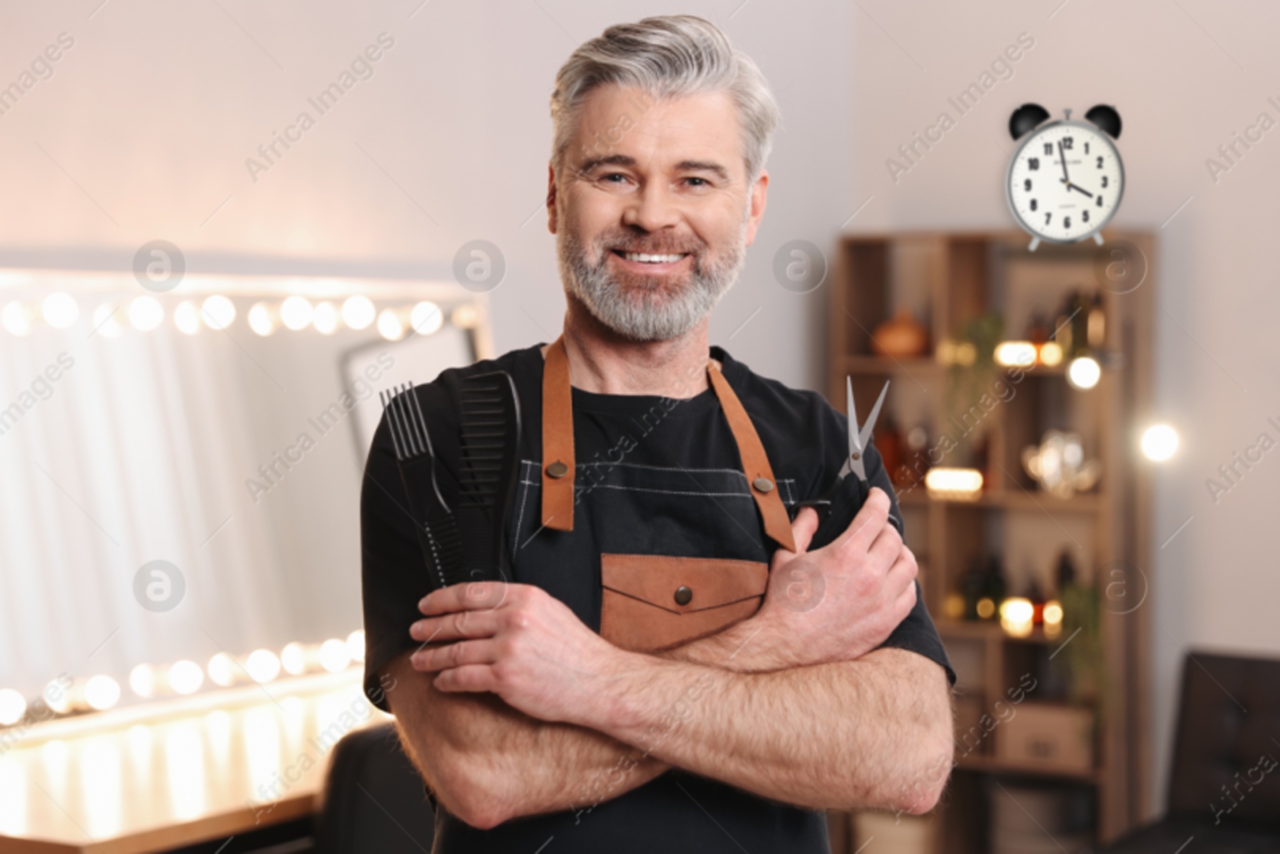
3h58
